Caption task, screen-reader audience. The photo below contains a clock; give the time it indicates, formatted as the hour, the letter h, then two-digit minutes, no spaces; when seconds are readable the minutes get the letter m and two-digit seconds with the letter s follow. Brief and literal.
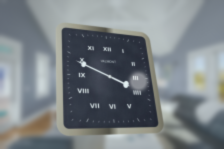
3h49
